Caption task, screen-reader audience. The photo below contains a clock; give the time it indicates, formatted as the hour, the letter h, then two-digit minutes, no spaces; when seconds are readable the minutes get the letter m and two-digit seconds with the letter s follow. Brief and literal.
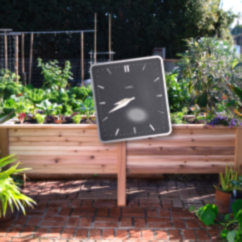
8h41
